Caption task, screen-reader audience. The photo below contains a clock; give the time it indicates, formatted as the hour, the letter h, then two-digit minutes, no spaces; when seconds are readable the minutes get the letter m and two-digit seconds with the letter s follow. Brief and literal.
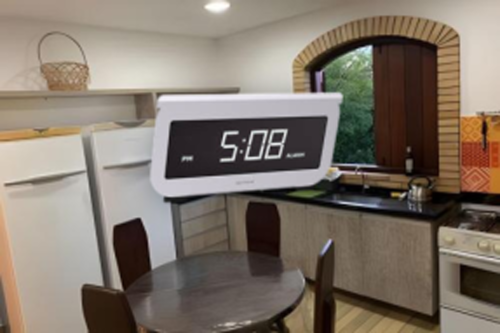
5h08
